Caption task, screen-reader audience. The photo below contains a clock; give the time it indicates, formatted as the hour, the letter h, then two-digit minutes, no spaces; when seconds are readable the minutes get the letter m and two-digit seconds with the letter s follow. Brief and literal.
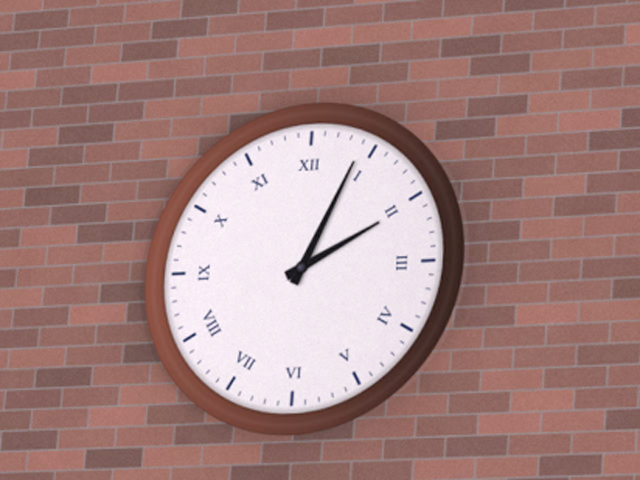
2h04
